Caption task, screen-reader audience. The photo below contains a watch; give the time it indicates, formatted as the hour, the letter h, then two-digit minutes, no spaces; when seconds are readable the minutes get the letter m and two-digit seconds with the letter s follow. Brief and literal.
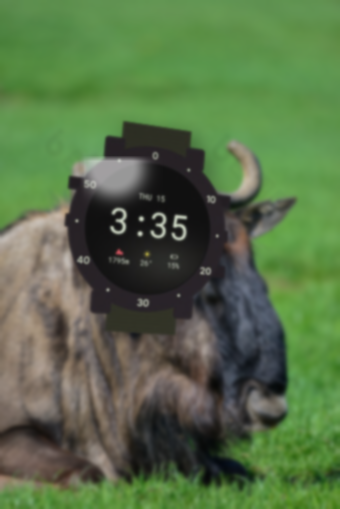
3h35
